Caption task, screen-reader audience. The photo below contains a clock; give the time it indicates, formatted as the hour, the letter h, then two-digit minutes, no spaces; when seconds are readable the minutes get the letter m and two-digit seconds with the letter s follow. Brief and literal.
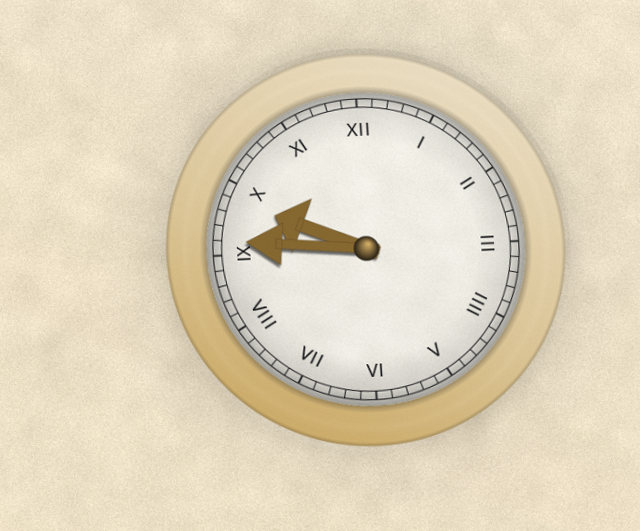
9h46
